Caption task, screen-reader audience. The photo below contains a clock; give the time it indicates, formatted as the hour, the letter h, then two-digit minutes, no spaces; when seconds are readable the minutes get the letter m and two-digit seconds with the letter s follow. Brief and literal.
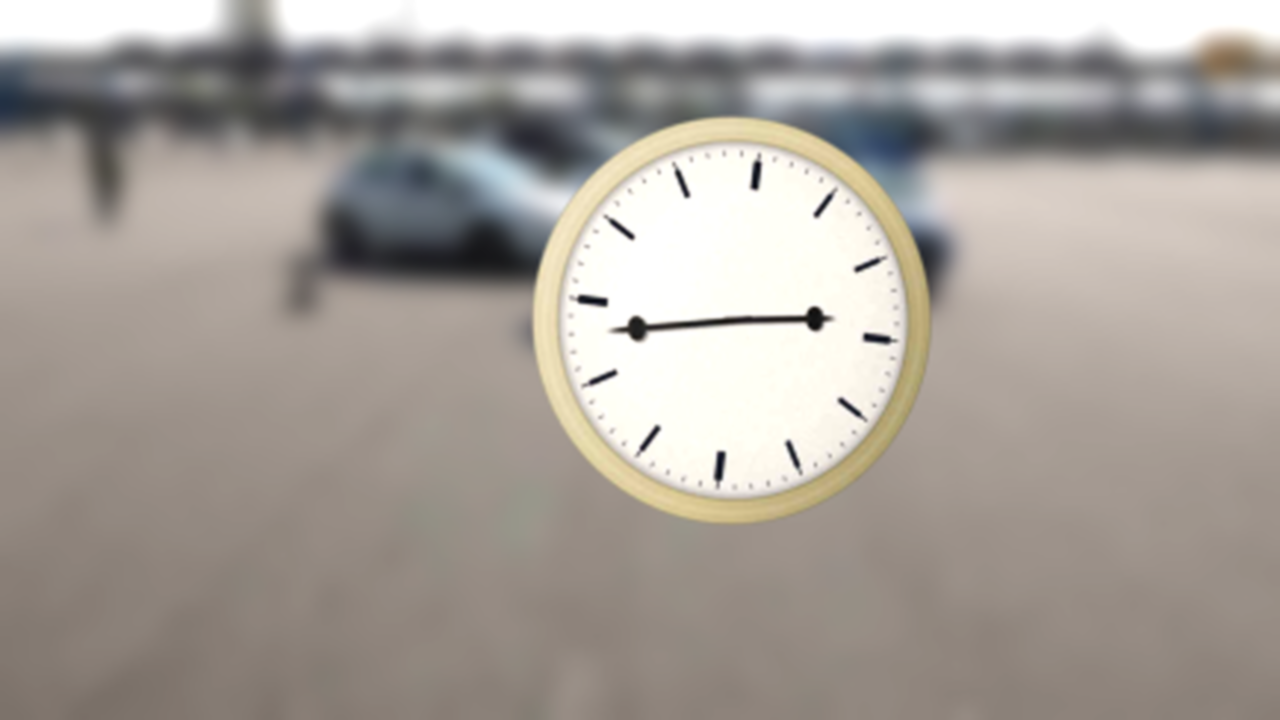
2h43
